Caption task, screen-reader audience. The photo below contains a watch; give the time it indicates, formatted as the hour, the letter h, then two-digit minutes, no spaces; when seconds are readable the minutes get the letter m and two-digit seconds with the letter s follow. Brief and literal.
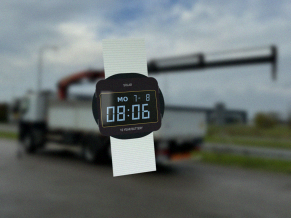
8h06
